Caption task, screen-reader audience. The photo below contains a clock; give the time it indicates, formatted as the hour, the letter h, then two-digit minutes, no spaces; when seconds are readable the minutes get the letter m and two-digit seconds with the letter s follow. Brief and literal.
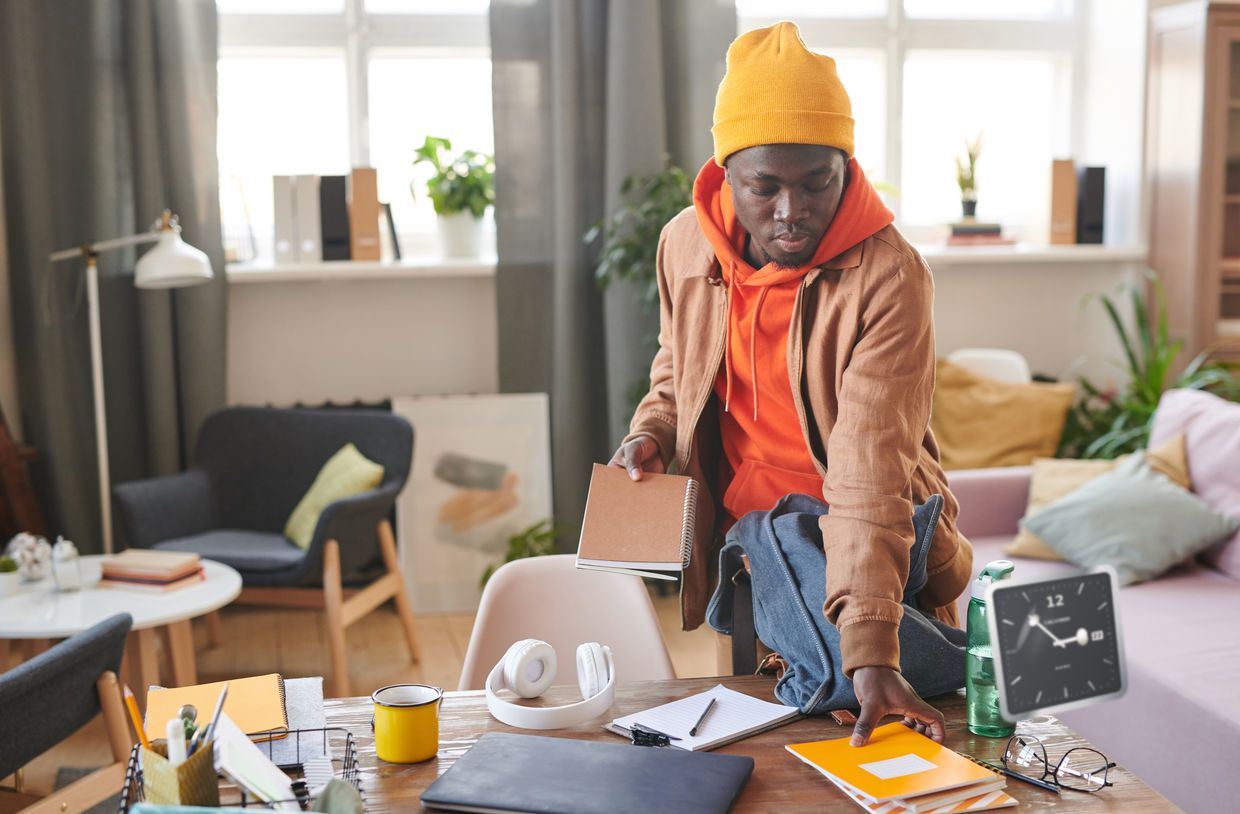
2h53
